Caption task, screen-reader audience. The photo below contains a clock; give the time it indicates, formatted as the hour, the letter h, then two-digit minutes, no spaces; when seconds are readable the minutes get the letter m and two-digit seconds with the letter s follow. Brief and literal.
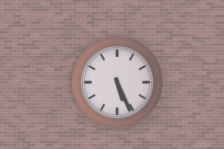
5h26
